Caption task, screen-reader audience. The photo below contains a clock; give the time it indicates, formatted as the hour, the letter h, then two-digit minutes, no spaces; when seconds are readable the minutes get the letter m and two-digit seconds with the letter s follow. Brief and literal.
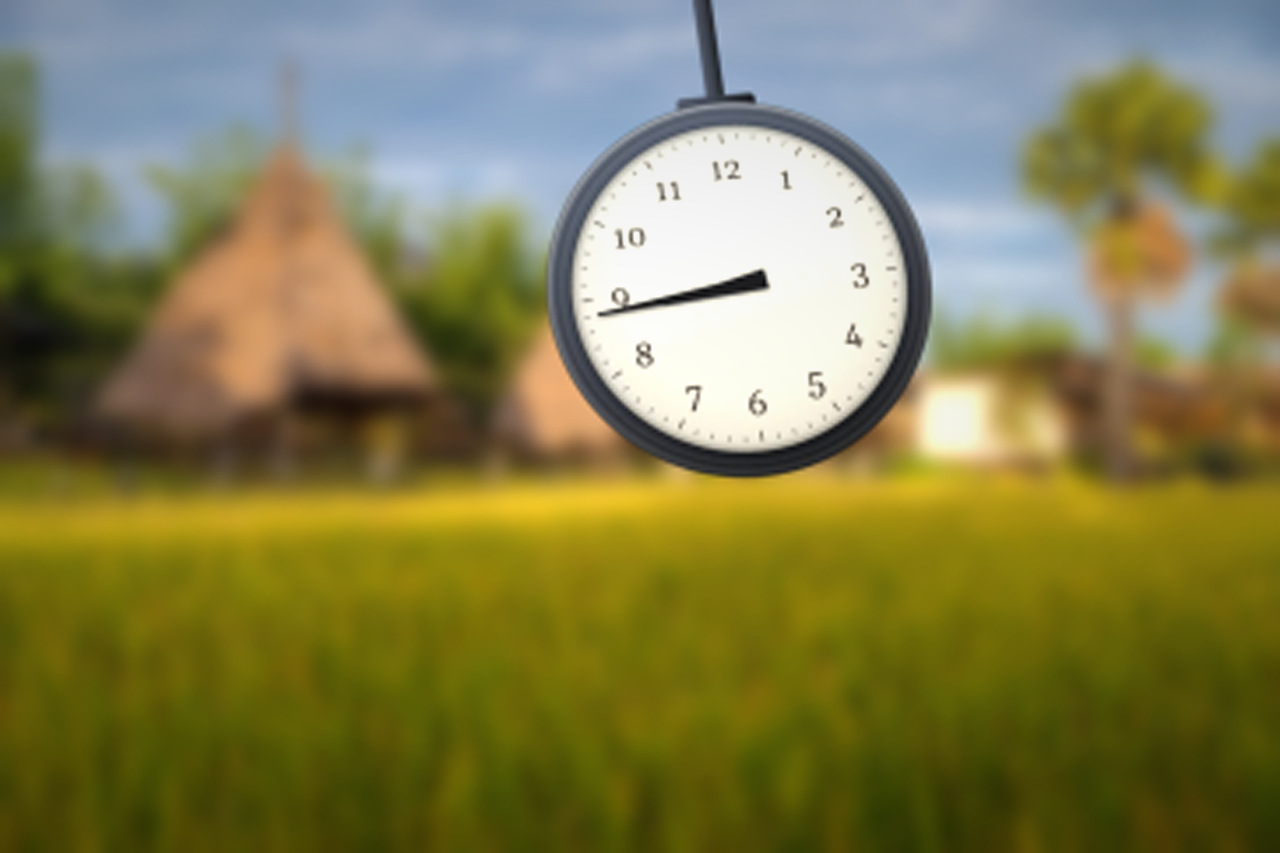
8h44
